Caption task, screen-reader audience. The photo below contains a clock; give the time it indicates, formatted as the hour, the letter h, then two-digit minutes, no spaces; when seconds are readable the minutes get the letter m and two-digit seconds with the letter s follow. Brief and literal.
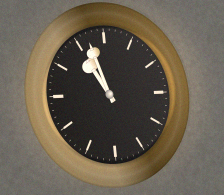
10h57
